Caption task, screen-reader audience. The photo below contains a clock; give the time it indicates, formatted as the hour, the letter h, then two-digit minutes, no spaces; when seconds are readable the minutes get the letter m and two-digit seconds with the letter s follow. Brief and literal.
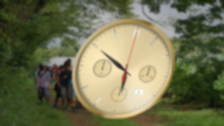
5h50
